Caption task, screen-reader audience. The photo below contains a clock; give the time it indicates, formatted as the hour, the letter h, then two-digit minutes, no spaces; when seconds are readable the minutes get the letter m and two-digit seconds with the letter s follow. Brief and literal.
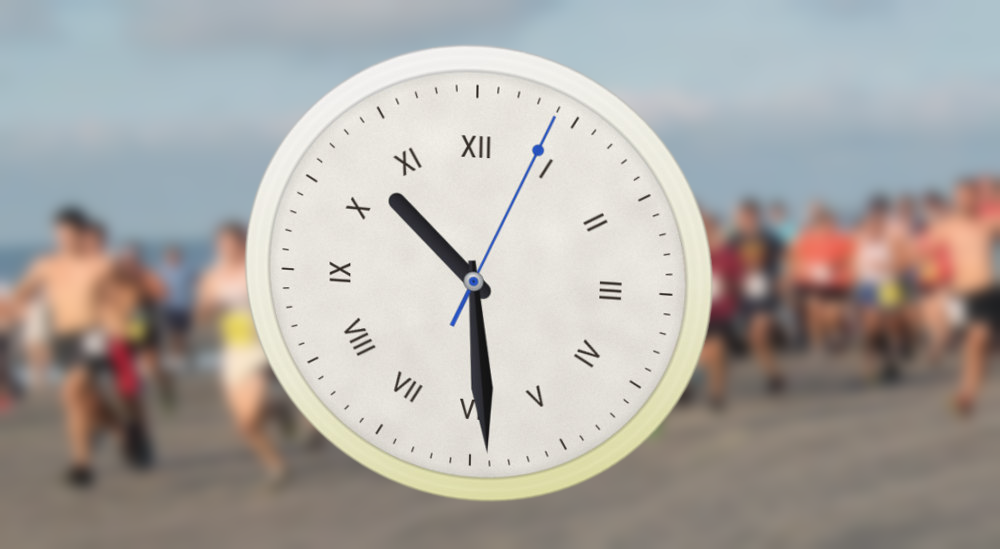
10h29m04s
